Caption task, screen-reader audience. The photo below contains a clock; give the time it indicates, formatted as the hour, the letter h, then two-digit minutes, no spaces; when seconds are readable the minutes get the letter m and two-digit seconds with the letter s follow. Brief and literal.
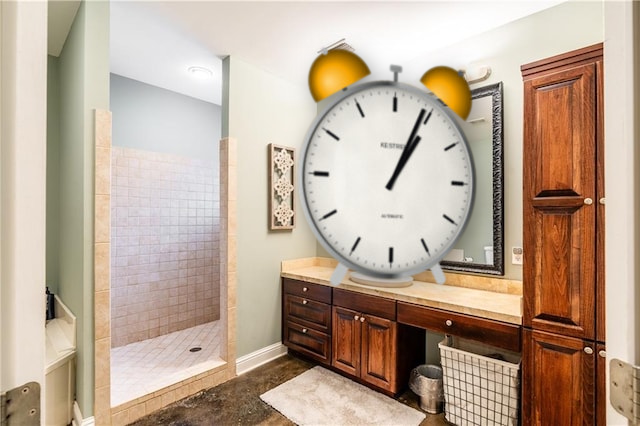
1h04
